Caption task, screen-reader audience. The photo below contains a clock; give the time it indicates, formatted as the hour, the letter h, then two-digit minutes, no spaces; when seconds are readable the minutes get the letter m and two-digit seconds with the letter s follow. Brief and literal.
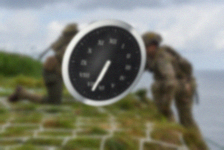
6h33
